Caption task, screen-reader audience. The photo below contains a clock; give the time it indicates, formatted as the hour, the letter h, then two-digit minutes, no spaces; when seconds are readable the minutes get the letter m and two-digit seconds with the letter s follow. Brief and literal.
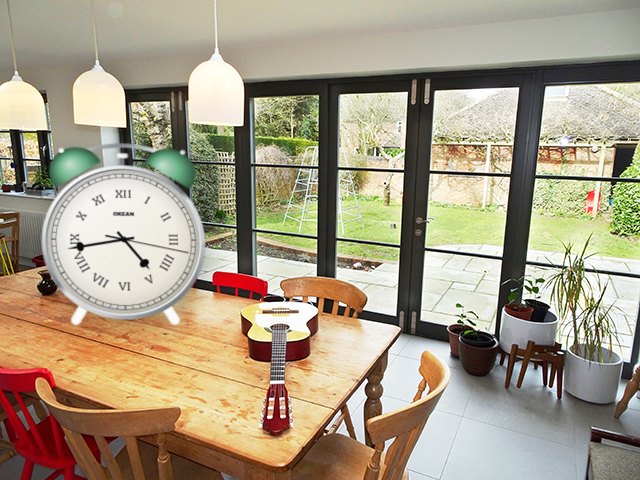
4h43m17s
